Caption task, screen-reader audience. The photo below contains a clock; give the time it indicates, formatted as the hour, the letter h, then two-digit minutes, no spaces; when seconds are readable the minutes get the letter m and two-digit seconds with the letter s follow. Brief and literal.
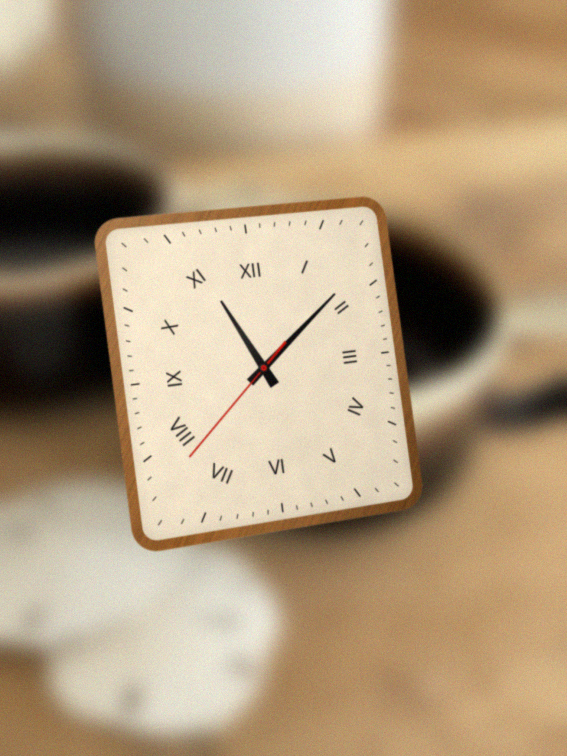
11h08m38s
